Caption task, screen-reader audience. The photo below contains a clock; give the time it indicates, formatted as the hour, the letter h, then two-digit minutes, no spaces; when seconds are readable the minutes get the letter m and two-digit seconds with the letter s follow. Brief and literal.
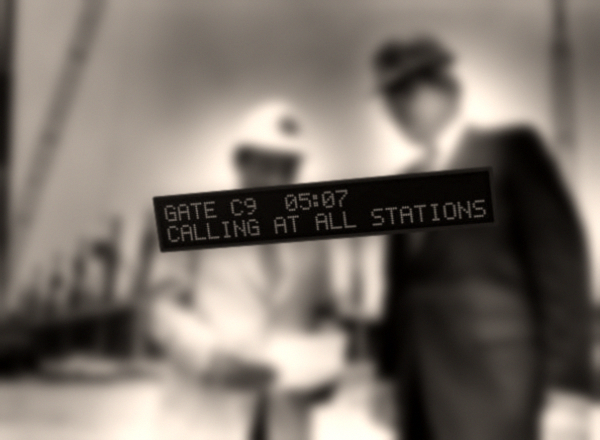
5h07
